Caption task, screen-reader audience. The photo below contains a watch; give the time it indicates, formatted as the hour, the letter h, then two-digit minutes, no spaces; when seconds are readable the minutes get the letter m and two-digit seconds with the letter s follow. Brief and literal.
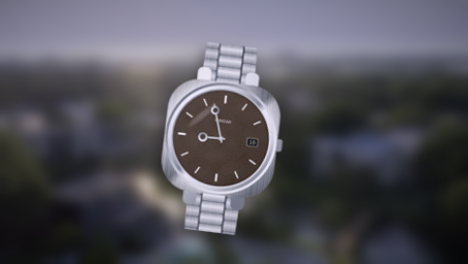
8h57
